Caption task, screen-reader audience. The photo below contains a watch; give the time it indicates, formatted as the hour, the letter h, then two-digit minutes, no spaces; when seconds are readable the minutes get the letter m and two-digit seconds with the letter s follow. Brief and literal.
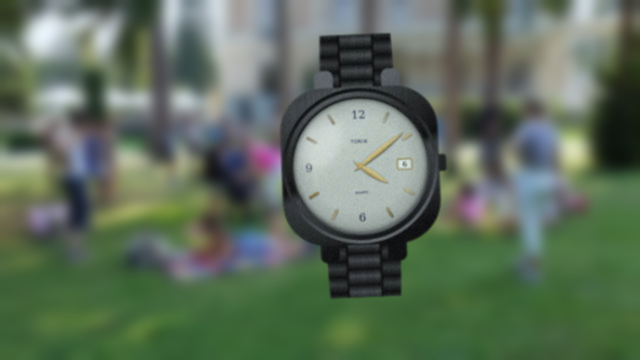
4h09
